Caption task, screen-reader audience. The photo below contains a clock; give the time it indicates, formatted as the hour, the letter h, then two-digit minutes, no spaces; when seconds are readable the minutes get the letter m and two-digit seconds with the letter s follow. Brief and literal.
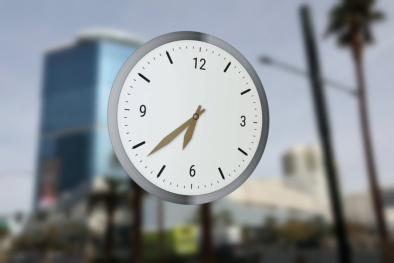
6h38
